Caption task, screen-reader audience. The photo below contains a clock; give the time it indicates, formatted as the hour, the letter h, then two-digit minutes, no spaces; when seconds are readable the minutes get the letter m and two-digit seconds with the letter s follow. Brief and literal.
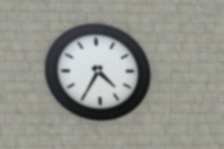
4h35
